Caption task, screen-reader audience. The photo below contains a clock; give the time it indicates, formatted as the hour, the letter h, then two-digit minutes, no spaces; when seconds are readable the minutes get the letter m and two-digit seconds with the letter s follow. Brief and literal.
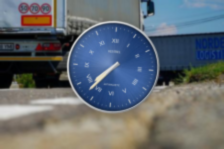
7h37
